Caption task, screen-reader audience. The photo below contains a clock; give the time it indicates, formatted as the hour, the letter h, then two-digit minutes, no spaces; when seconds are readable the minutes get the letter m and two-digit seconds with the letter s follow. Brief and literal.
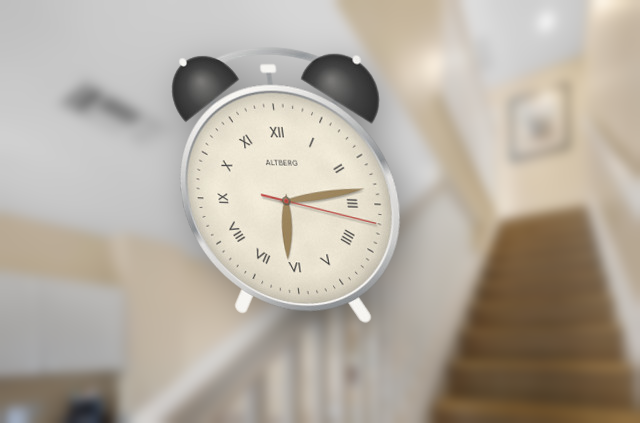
6h13m17s
